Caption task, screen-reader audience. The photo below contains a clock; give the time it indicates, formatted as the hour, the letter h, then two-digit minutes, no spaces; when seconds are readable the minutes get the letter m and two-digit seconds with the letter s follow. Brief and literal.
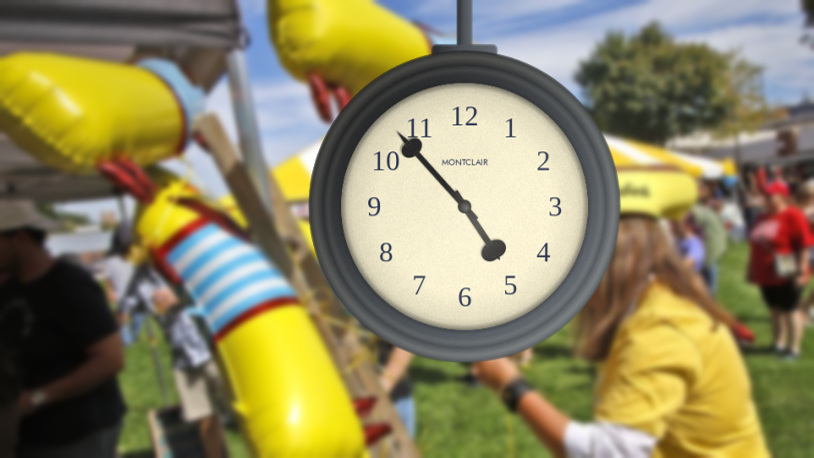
4h53
